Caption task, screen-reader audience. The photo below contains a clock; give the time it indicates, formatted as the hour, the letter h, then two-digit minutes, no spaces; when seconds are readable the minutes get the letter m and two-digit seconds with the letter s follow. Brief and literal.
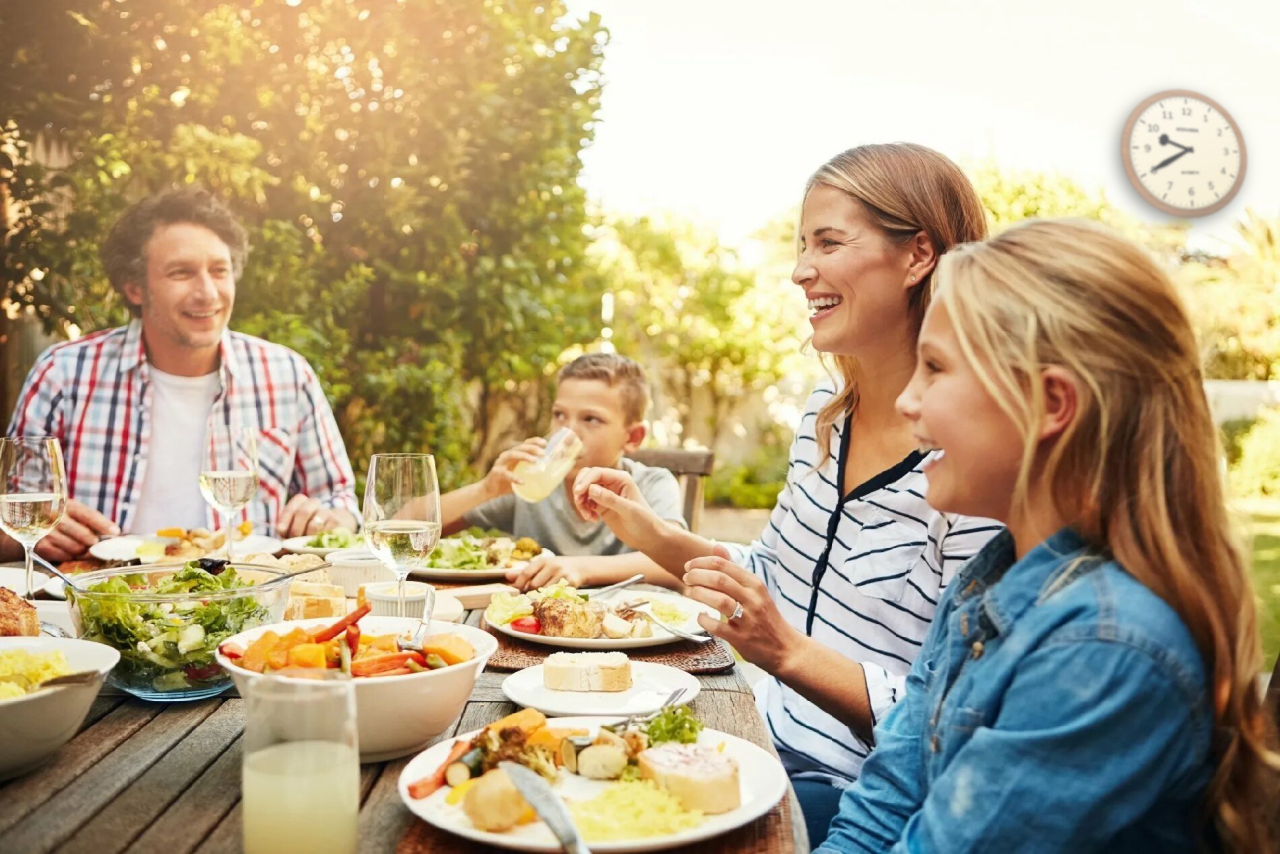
9h40
